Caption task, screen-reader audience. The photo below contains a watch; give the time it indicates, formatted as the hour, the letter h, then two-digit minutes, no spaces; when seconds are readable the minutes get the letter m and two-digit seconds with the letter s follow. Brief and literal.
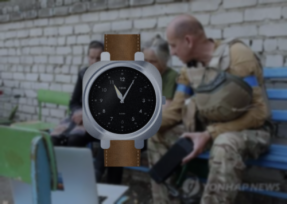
11h05
